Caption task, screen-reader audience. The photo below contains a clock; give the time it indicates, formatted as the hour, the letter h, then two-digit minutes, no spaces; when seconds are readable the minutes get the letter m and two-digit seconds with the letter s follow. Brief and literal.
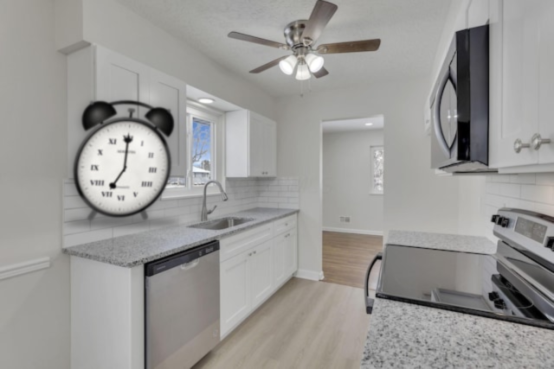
7h00
